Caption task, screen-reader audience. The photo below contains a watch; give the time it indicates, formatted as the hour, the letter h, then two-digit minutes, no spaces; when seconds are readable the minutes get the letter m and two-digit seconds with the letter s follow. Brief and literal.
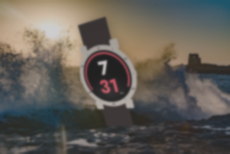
7h31
